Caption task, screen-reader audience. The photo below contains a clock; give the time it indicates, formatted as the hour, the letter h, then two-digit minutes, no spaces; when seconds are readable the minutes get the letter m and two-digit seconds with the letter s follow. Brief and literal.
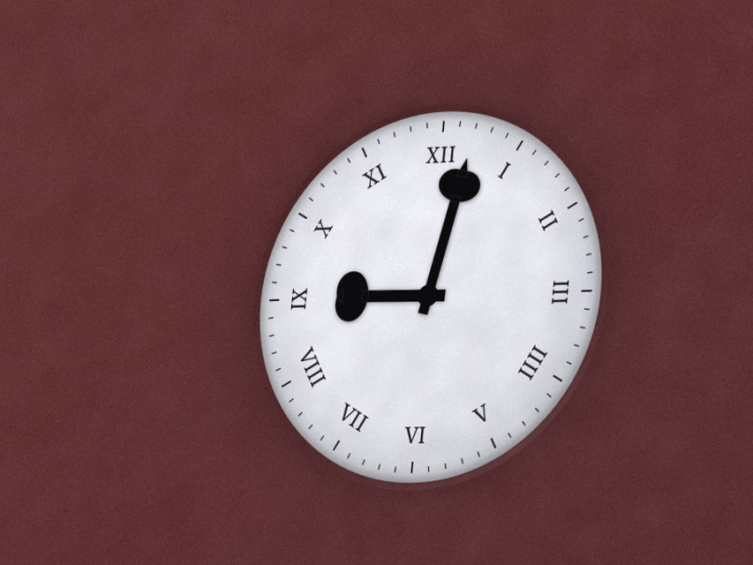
9h02
